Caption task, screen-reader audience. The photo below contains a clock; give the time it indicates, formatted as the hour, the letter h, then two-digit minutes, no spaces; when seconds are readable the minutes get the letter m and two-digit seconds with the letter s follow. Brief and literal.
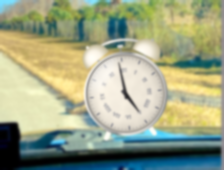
4h59
